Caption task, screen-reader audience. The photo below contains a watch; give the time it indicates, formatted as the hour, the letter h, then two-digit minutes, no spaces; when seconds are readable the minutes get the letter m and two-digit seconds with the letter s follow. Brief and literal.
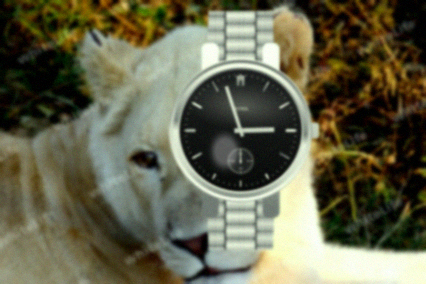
2h57
